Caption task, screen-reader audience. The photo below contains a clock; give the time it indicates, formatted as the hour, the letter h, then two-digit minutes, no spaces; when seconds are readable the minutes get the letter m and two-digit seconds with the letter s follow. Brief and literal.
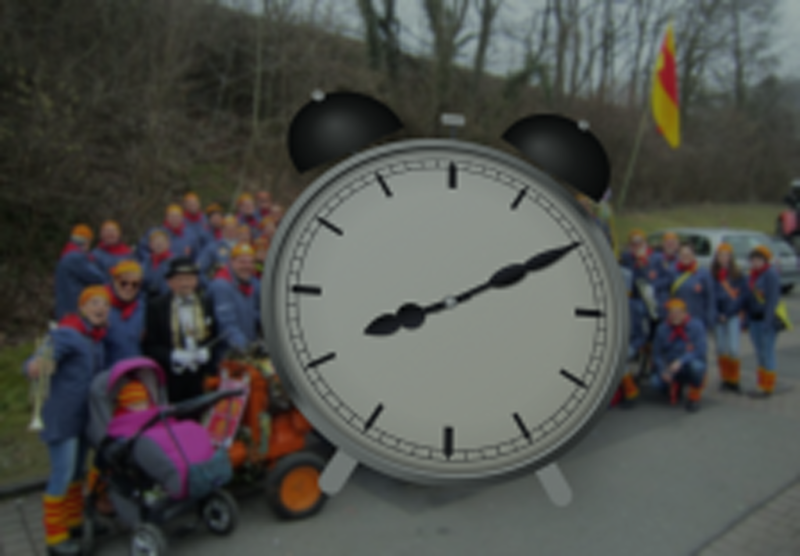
8h10
